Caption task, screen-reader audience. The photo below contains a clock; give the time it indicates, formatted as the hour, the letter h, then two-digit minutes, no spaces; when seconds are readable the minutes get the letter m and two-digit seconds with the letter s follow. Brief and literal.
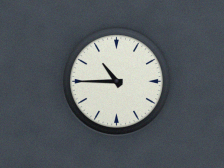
10h45
